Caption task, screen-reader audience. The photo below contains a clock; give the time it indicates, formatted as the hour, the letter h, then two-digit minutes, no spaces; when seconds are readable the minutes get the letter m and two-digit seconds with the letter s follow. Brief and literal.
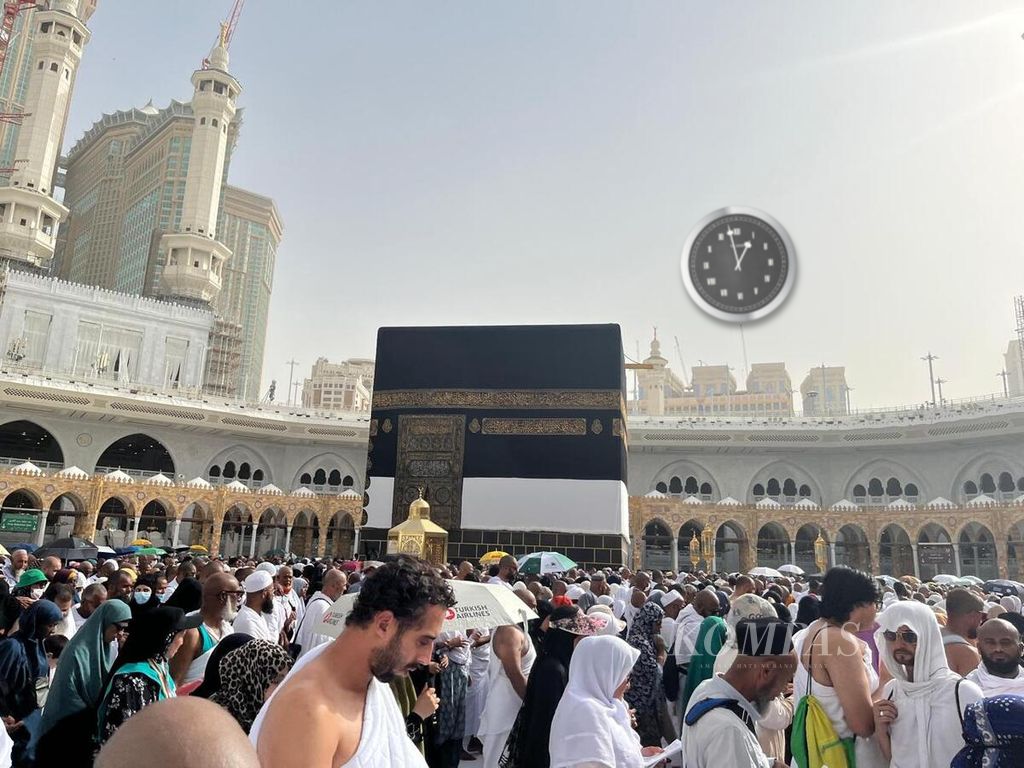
12h58
